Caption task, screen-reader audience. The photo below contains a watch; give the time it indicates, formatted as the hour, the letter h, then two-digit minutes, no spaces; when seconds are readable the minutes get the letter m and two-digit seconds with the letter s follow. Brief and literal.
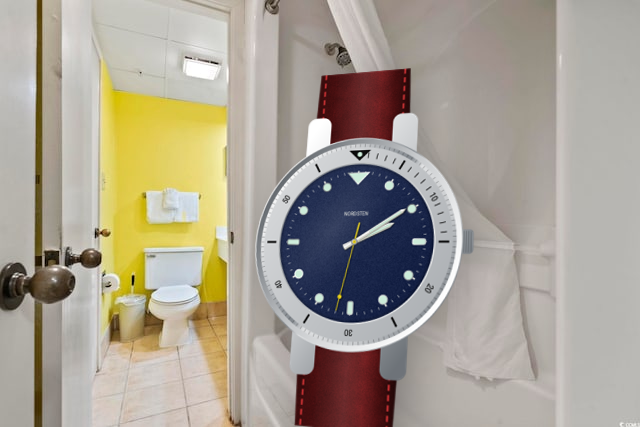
2h09m32s
